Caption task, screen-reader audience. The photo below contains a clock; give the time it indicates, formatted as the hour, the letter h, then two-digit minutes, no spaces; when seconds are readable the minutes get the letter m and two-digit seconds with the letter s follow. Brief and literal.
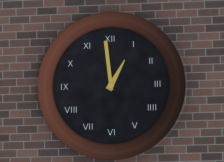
12h59
